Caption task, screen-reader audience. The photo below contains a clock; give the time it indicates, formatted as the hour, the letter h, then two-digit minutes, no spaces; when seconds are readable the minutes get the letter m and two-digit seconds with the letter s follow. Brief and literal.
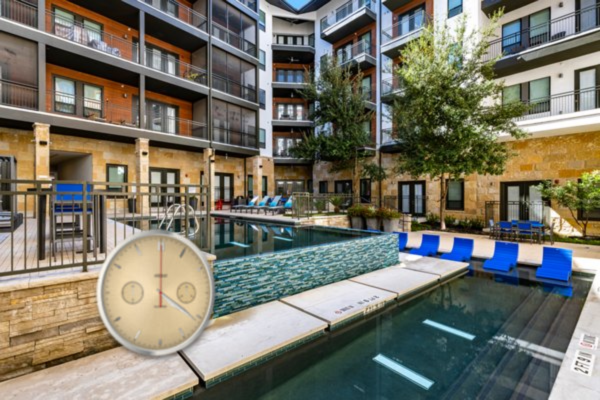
4h21
